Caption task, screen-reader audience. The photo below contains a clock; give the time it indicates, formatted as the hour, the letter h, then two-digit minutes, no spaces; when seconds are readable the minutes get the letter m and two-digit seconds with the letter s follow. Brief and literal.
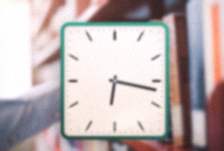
6h17
